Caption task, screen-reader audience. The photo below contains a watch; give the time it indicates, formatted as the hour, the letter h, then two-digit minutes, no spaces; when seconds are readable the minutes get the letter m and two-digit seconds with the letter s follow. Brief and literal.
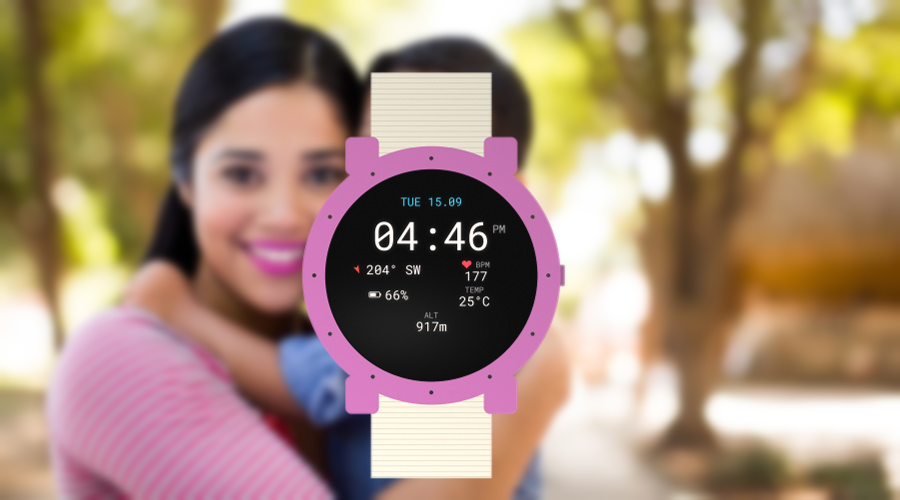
4h46
